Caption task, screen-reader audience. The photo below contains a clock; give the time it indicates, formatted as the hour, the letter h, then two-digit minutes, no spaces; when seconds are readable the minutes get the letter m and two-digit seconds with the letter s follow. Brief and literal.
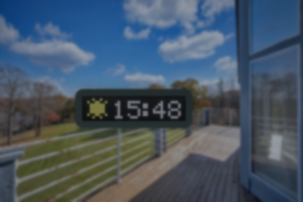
15h48
